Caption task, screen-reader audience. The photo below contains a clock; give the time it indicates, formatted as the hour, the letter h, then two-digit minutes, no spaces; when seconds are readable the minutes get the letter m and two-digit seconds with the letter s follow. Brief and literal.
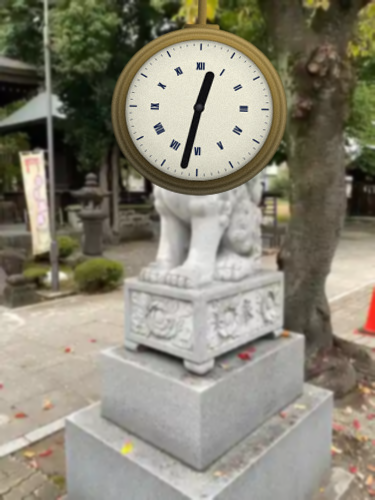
12h32
